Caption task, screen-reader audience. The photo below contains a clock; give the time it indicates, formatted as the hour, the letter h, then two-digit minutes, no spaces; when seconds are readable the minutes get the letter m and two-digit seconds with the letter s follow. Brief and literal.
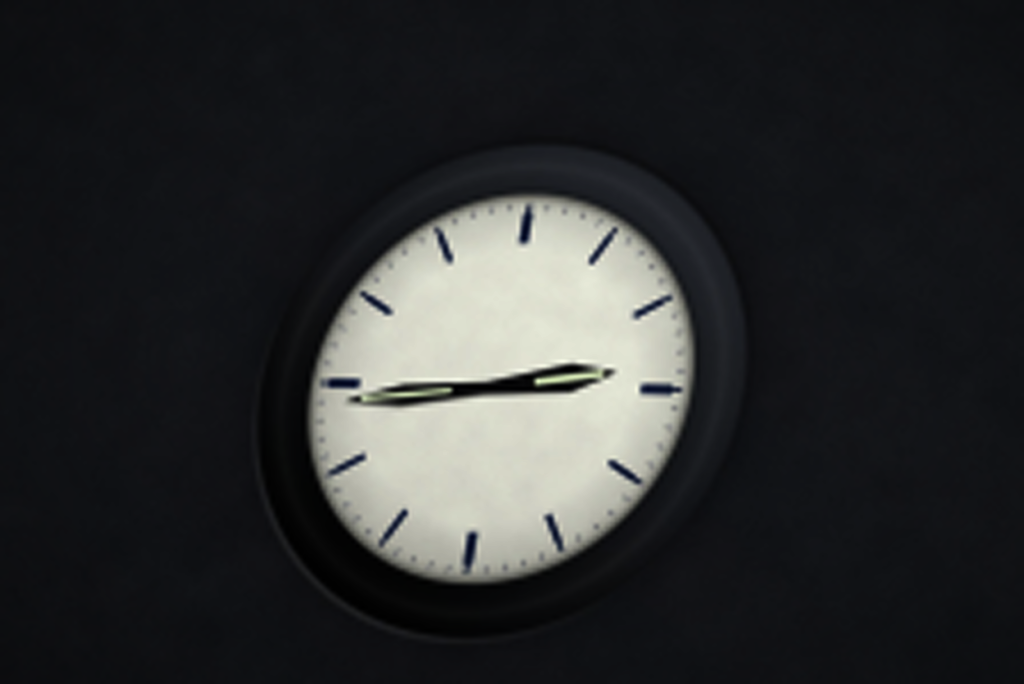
2h44
